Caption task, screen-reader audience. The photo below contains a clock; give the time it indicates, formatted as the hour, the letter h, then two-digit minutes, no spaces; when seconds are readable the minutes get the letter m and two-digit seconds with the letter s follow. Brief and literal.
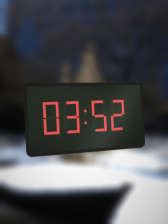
3h52
